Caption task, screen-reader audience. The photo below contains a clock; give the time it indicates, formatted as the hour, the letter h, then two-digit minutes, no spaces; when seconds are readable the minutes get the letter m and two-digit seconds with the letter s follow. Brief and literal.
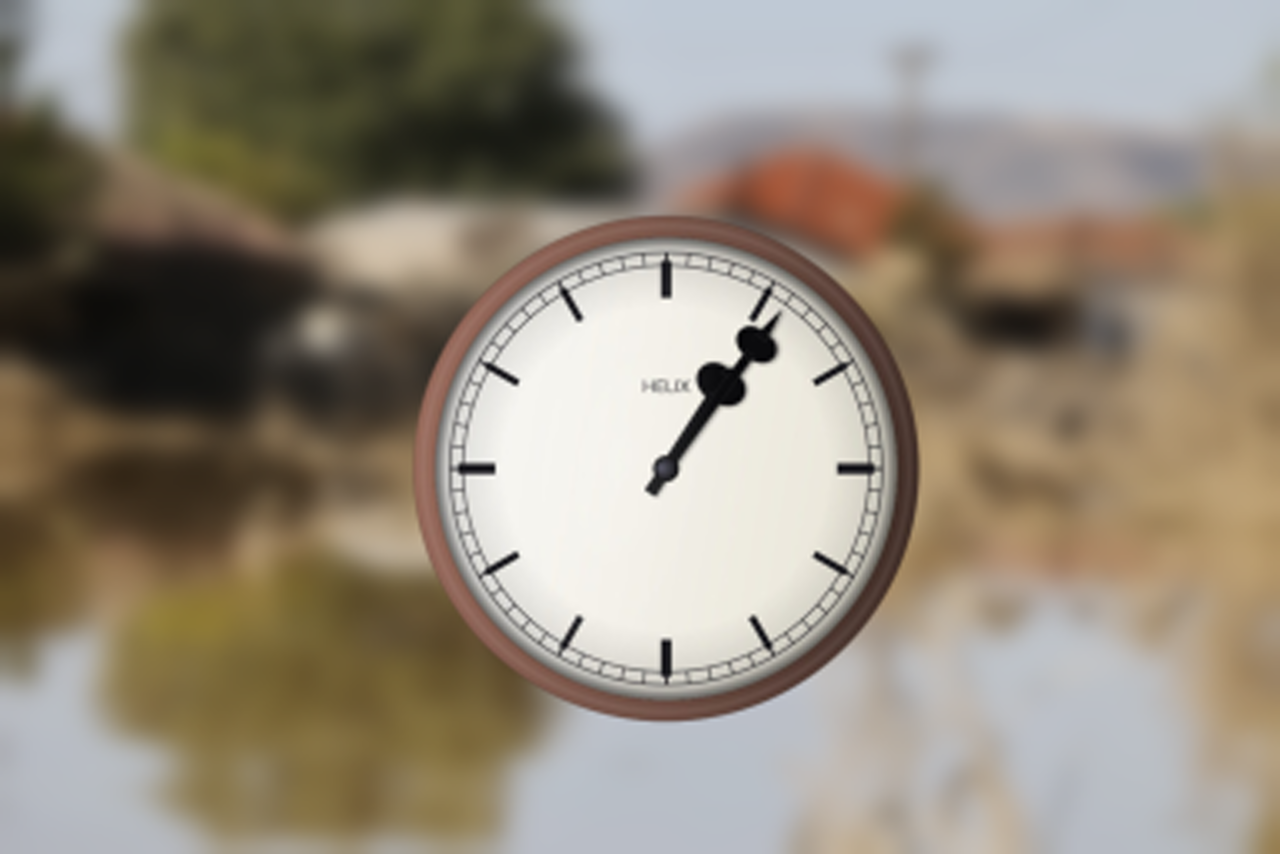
1h06
